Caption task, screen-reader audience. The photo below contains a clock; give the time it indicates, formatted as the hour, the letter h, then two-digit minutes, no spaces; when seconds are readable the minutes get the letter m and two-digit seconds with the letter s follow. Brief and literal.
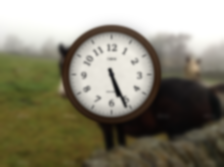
5h26
